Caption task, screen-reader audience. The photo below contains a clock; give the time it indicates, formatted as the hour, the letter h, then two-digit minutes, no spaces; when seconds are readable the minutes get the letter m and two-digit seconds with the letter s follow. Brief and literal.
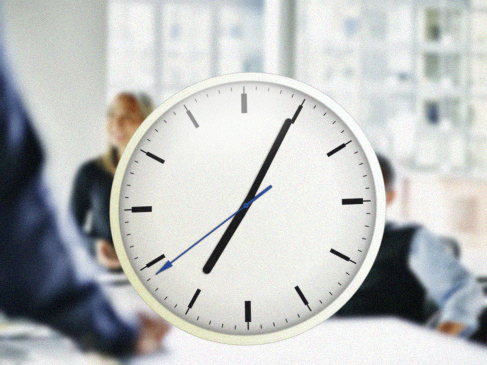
7h04m39s
